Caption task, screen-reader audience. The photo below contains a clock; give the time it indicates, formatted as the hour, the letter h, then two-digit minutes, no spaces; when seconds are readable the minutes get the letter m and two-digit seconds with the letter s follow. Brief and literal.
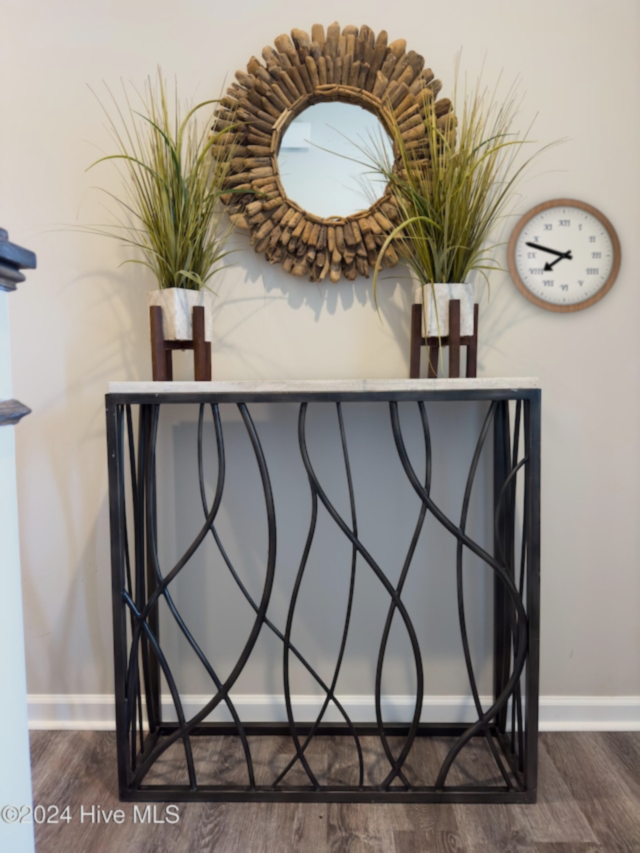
7h48
